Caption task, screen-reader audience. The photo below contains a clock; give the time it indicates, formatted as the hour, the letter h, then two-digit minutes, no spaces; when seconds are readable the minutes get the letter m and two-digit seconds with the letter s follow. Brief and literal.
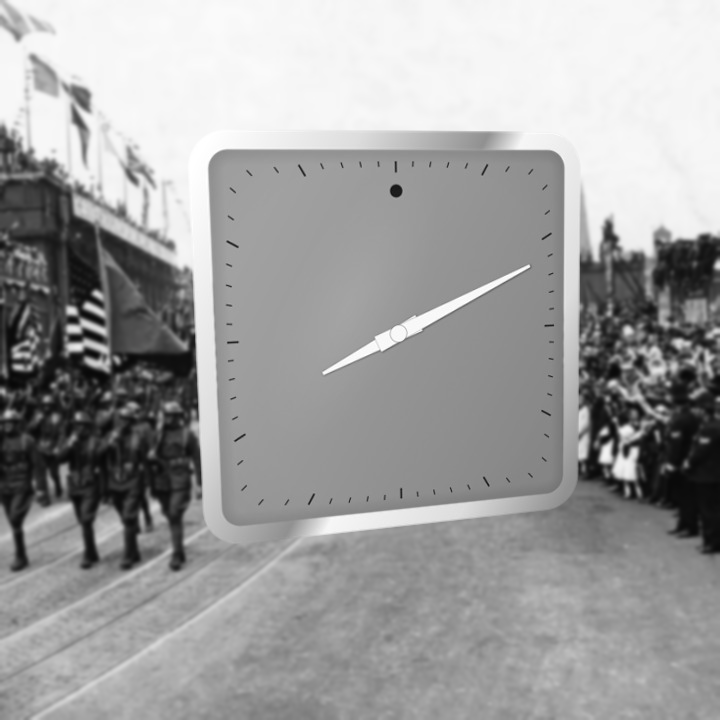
8h11
